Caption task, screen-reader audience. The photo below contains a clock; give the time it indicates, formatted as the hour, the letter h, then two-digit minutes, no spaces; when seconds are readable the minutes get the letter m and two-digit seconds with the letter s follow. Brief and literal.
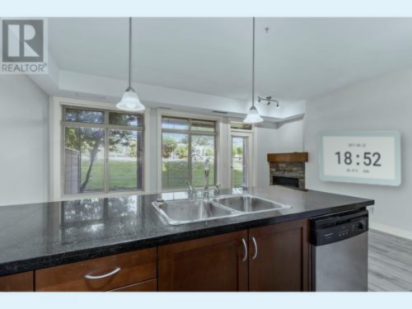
18h52
